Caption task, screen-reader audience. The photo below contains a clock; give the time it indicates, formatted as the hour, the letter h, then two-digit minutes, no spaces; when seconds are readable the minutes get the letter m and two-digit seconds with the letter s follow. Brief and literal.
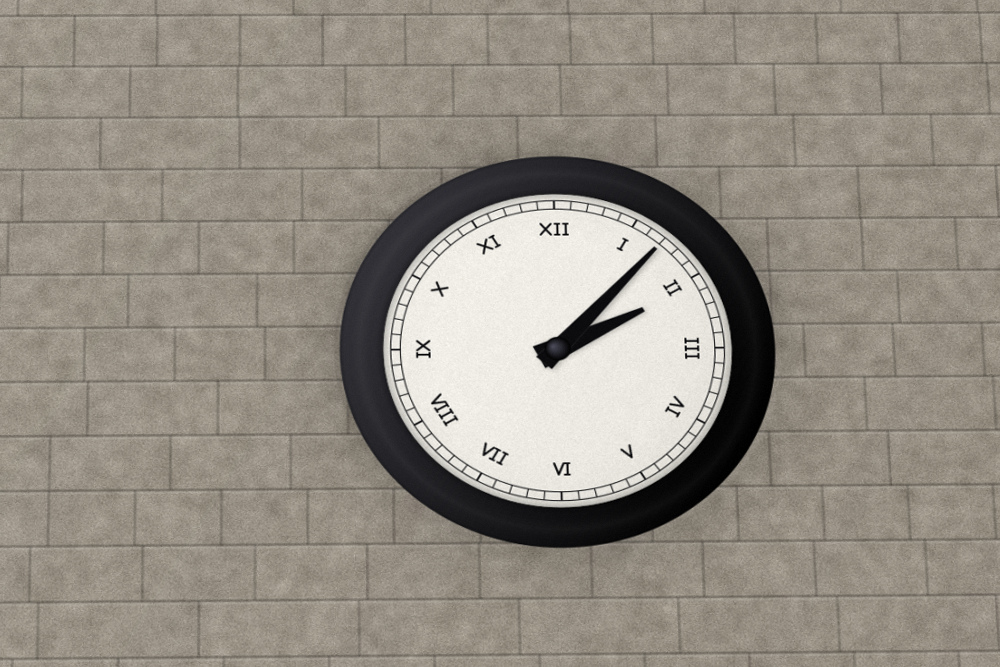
2h07
